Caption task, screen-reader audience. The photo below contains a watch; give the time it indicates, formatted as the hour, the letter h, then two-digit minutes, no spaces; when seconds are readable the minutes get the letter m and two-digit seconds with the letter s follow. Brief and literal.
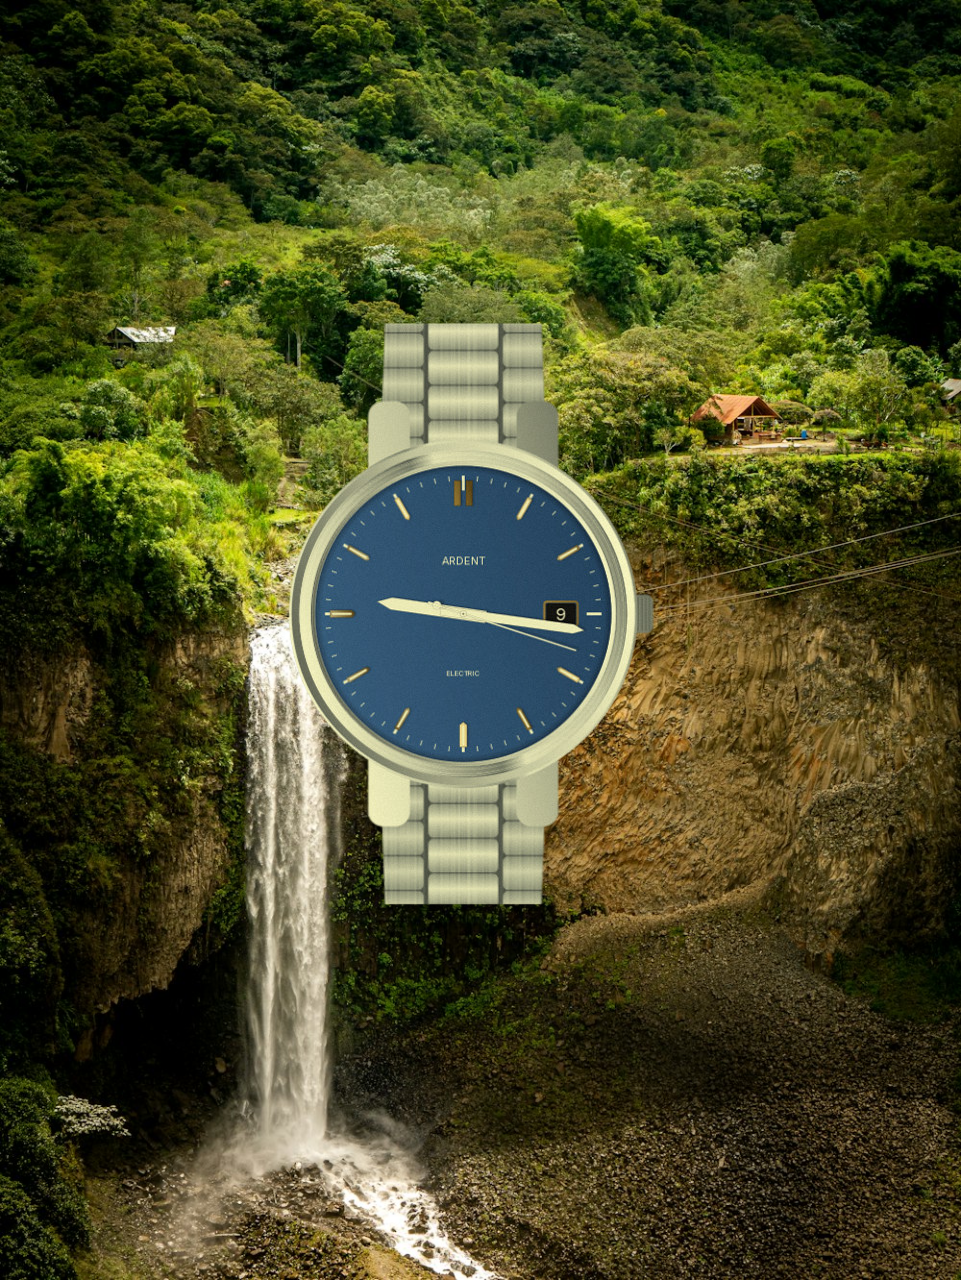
9h16m18s
